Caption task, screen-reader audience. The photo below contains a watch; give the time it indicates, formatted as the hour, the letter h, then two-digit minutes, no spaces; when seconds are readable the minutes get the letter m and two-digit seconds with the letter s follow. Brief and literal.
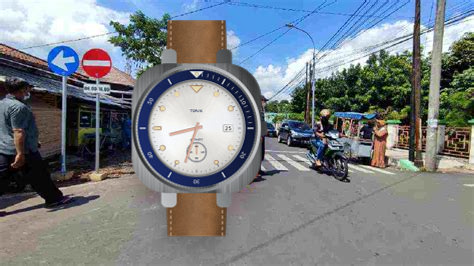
8h33
